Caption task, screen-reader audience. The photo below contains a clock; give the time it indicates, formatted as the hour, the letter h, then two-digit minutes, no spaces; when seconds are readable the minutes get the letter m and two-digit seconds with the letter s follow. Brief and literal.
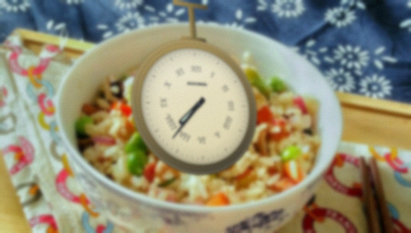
7h37
